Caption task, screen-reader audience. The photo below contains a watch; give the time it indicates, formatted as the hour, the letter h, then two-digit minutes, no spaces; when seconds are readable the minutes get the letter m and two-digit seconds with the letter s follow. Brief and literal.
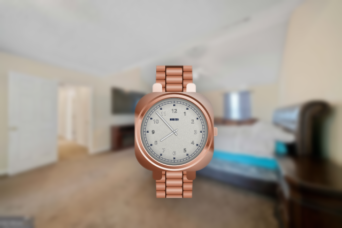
7h53
